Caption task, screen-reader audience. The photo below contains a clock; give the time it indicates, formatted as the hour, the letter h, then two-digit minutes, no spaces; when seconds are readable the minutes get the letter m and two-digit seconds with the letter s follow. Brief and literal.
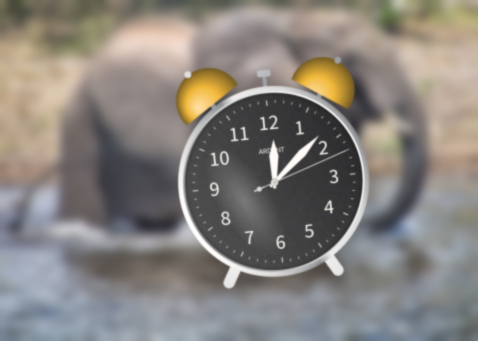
12h08m12s
